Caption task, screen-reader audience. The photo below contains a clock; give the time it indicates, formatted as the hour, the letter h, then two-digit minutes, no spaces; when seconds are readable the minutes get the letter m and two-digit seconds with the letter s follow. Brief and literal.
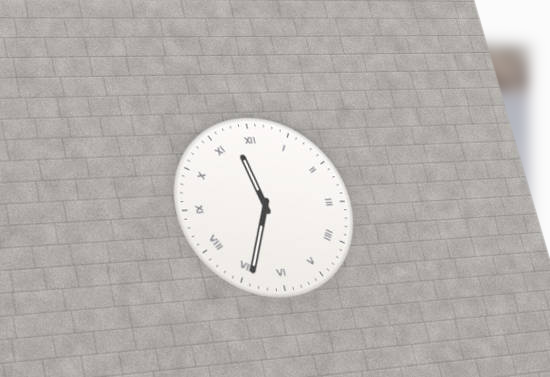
11h34
